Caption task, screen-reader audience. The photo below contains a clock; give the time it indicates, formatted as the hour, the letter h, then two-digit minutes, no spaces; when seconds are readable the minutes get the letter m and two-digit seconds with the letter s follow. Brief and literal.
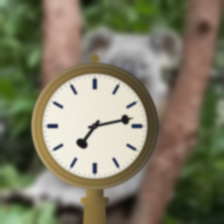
7h13
